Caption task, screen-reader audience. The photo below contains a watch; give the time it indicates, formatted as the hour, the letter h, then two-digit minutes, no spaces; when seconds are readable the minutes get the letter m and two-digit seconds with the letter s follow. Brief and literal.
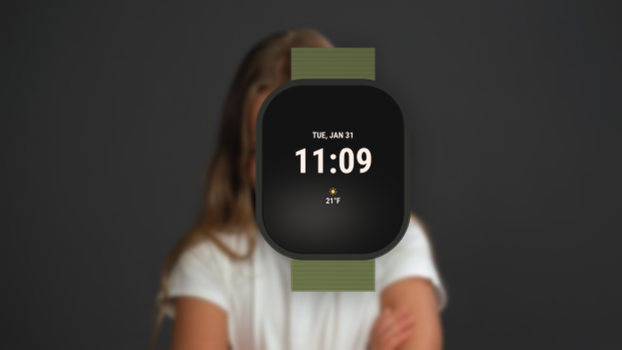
11h09
